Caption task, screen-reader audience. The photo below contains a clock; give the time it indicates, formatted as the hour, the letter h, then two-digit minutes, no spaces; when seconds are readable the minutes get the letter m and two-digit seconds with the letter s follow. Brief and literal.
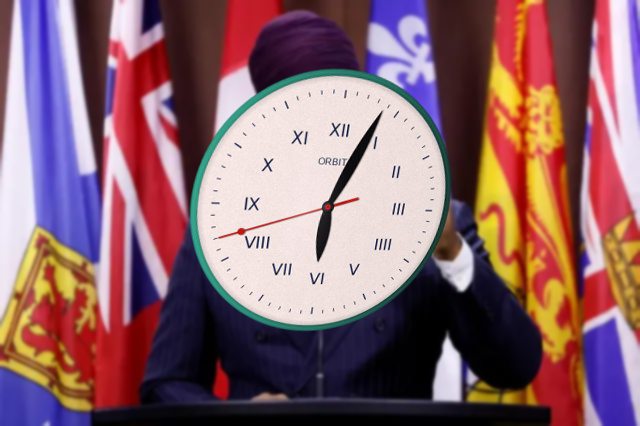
6h03m42s
